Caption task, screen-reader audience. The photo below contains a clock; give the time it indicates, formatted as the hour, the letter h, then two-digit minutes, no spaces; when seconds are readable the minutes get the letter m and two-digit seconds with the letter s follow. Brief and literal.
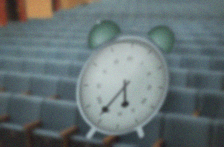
5h36
